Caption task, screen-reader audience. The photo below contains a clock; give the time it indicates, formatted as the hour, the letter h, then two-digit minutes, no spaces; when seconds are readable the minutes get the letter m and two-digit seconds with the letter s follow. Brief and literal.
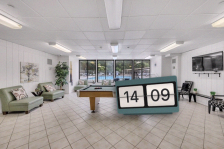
14h09
